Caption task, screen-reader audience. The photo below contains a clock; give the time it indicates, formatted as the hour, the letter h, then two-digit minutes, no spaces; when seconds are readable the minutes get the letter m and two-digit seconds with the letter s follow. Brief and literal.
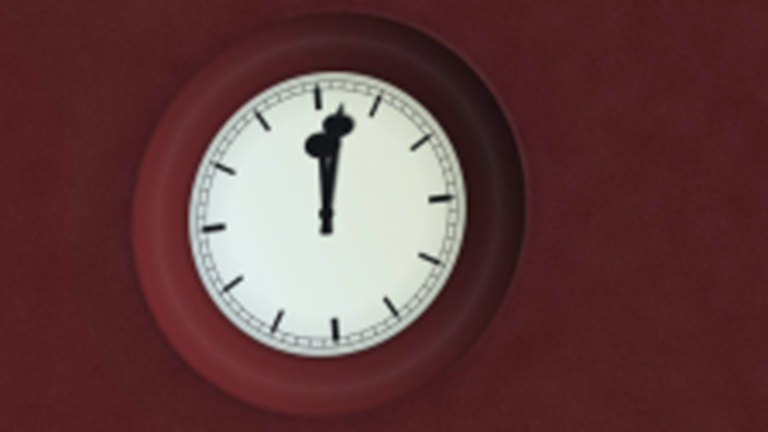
12h02
